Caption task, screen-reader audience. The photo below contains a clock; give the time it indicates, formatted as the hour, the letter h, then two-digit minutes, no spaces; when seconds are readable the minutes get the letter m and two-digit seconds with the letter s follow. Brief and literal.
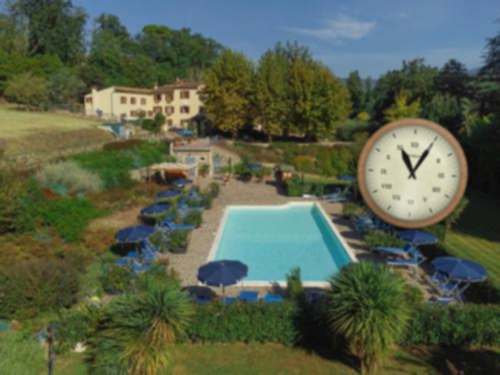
11h05
